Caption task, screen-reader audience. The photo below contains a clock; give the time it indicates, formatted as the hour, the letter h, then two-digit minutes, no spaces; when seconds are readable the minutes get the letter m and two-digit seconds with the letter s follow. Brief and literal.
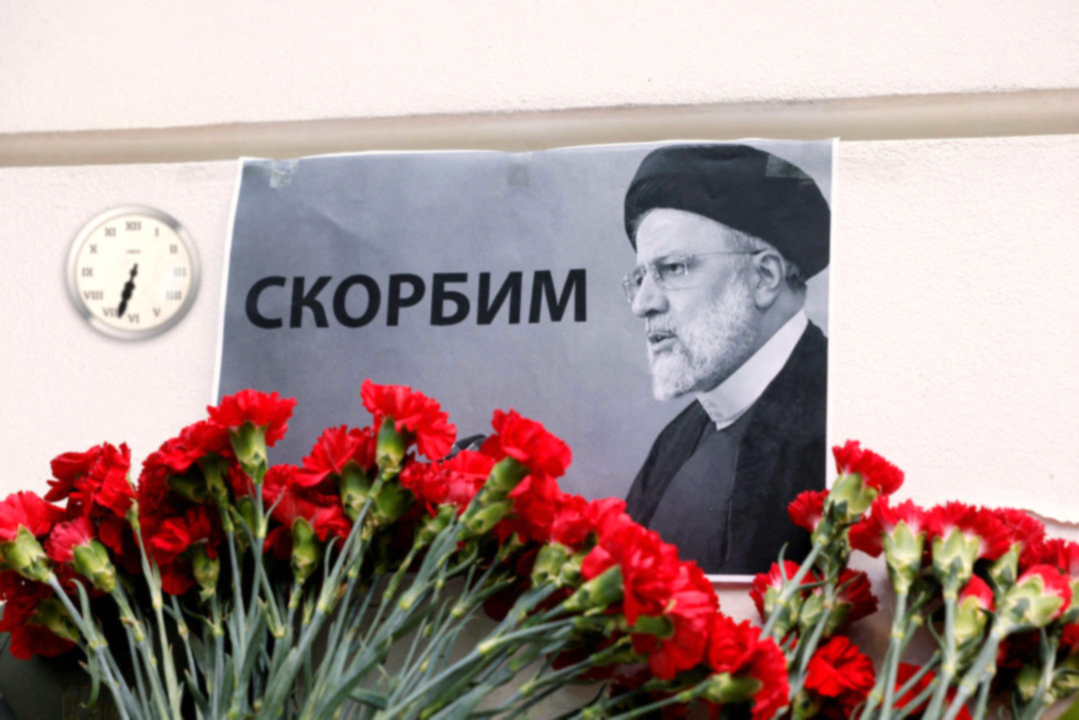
6h33
